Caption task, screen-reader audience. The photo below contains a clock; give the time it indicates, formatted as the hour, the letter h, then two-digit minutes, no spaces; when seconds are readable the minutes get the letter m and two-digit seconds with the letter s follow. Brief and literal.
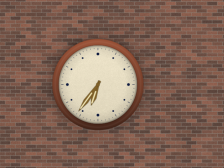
6h36
